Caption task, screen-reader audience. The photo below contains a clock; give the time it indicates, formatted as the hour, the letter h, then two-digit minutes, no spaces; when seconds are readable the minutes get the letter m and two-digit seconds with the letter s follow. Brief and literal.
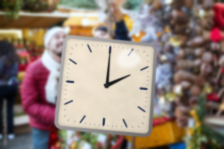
2h00
